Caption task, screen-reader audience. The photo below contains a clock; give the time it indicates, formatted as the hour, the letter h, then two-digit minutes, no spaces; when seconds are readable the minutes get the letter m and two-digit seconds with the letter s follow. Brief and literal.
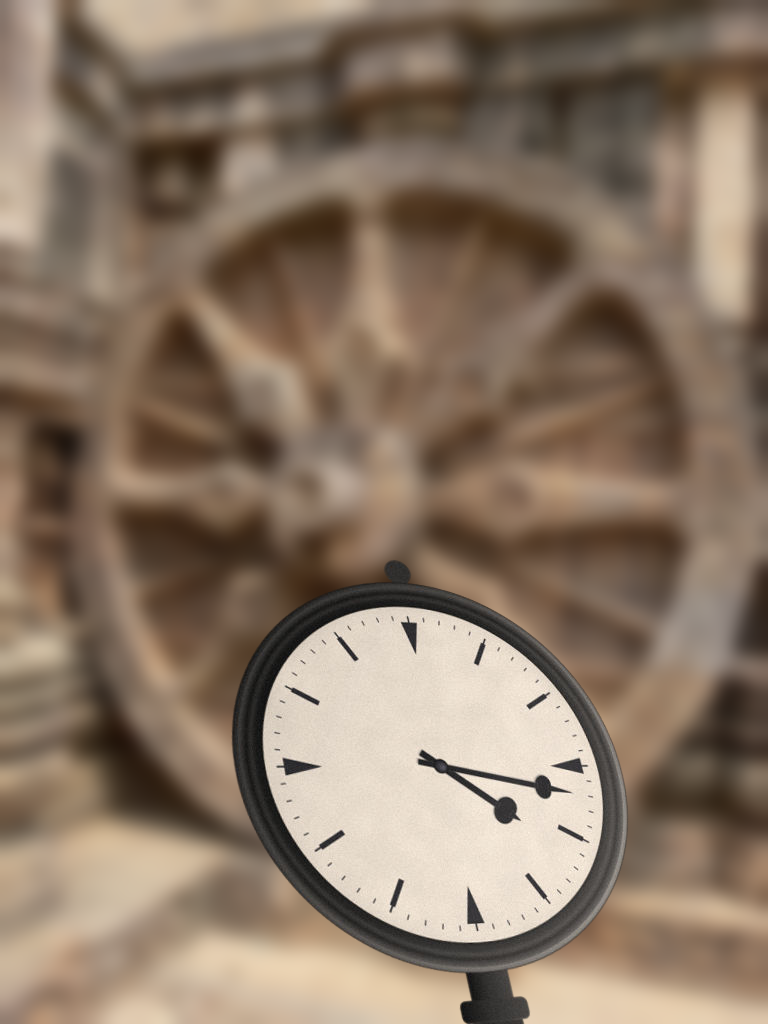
4h17
